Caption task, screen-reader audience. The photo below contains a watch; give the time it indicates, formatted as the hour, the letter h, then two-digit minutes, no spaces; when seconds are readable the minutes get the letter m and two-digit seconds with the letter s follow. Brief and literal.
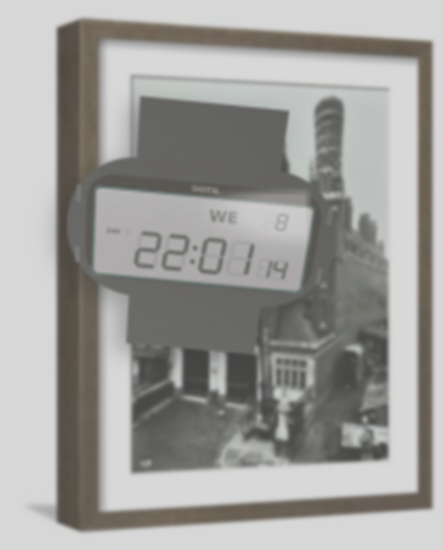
22h01m14s
